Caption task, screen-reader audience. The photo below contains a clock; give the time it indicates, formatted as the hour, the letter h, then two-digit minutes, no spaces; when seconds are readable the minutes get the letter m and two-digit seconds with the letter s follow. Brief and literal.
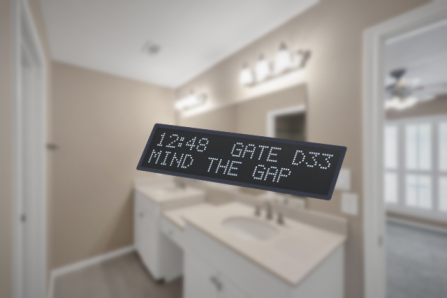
12h48
